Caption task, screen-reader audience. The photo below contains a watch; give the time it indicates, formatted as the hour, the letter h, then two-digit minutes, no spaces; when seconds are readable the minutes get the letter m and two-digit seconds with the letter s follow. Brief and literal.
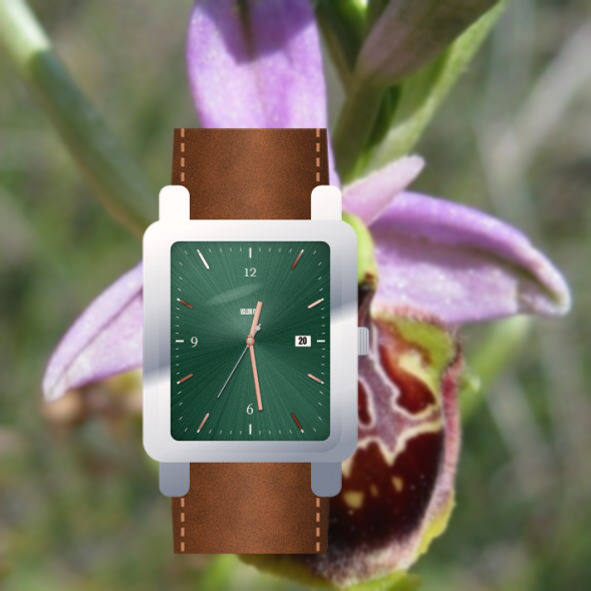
12h28m35s
